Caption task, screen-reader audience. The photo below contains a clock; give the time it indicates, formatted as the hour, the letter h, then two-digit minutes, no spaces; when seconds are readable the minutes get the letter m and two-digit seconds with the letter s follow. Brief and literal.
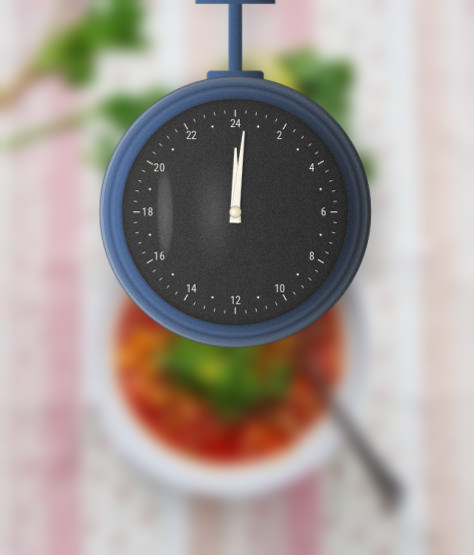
0h01
